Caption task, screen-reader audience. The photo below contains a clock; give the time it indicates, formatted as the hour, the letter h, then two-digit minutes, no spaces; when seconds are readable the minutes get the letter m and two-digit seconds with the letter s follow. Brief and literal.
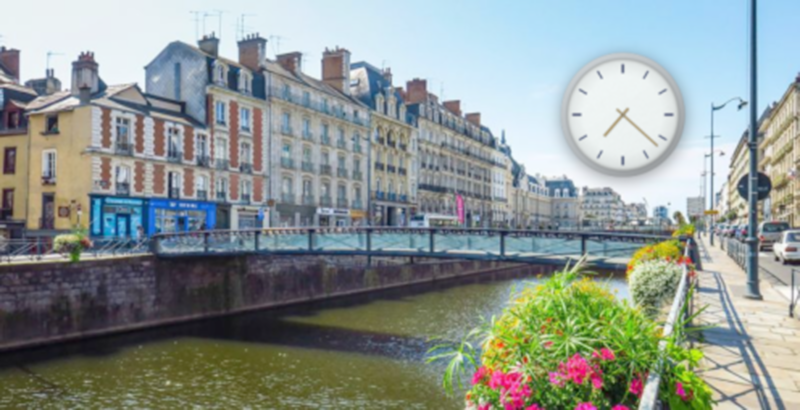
7h22
